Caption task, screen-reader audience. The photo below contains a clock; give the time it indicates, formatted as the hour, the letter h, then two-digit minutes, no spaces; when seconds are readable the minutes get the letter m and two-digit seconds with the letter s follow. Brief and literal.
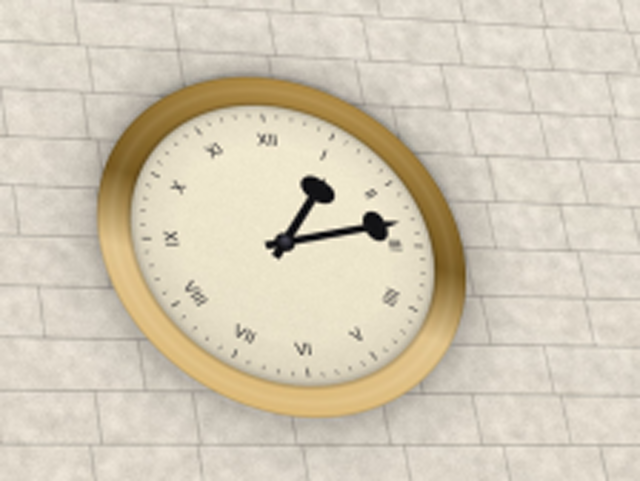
1h13
